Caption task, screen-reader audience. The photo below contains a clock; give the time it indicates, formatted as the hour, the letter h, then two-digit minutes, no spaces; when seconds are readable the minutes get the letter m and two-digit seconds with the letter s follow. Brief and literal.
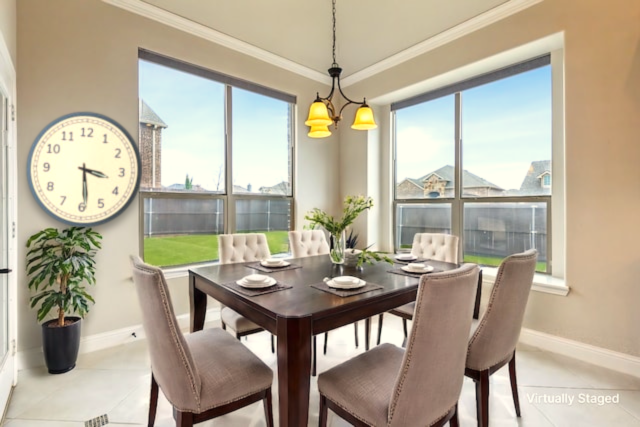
3h29
